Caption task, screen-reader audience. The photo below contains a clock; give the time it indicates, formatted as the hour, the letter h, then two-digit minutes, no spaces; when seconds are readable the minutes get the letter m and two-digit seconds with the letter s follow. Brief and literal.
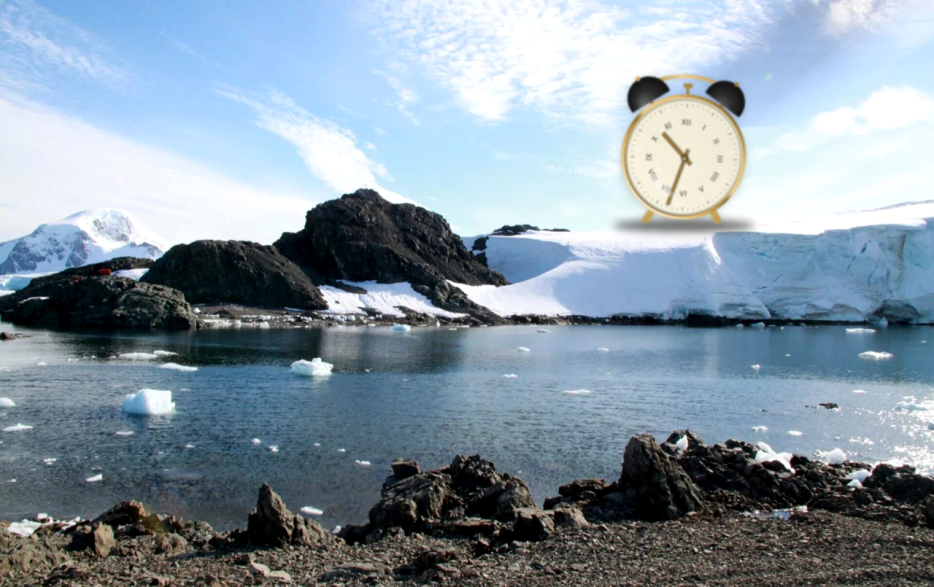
10h33
